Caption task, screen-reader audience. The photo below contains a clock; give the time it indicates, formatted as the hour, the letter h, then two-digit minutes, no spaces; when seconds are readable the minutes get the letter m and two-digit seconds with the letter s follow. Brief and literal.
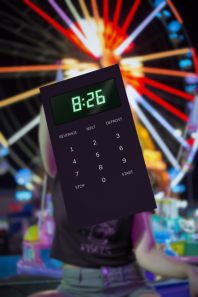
8h26
